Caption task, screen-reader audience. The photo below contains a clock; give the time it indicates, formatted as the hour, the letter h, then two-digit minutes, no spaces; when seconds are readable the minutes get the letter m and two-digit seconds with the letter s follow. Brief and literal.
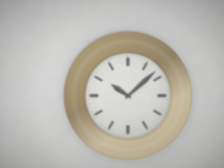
10h08
